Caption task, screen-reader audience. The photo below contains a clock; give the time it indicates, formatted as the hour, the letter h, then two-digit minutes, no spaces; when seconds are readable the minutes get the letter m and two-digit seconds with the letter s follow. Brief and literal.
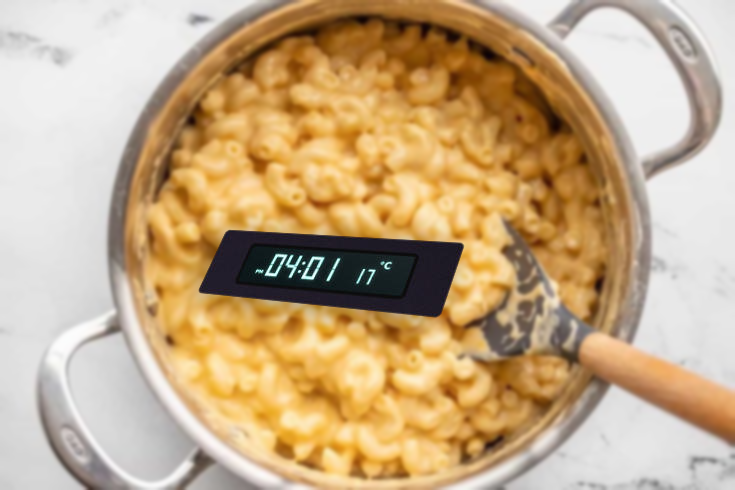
4h01
